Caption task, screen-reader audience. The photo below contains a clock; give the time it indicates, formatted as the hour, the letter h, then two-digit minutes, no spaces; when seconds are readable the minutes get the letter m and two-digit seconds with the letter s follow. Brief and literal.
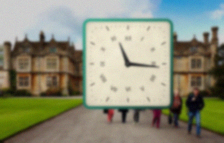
11h16
